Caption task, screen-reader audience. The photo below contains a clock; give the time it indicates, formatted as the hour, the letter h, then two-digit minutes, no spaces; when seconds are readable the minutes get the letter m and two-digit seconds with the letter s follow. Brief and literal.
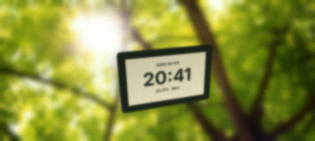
20h41
